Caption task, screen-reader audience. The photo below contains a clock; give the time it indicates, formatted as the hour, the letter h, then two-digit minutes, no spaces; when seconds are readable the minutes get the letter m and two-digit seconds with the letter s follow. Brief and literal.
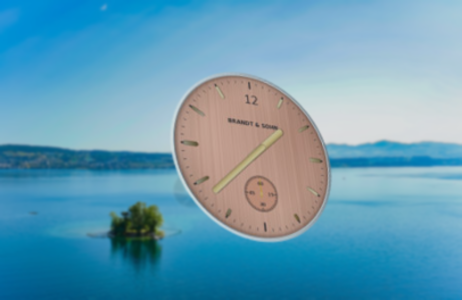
1h38
